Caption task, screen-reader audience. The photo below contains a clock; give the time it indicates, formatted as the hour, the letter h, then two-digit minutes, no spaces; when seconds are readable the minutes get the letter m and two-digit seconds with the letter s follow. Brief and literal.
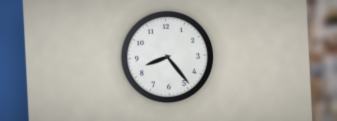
8h24
